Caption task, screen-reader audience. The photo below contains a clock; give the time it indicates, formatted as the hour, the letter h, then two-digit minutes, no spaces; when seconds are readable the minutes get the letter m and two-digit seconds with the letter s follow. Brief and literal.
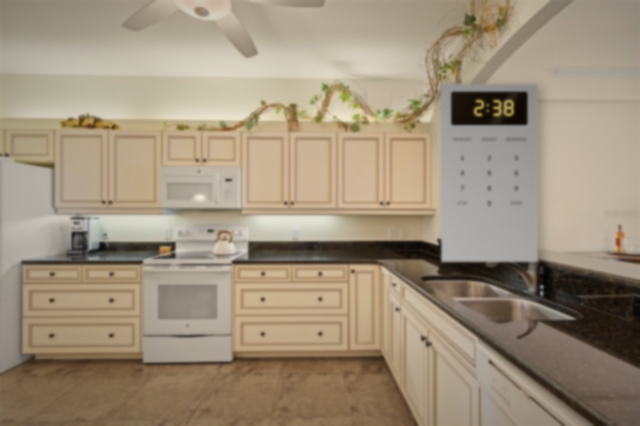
2h38
